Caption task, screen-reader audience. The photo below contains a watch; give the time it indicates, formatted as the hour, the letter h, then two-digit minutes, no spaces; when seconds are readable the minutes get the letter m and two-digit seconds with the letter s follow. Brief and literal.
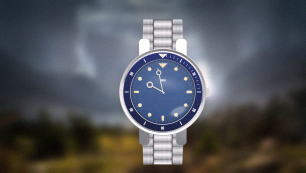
9h58
